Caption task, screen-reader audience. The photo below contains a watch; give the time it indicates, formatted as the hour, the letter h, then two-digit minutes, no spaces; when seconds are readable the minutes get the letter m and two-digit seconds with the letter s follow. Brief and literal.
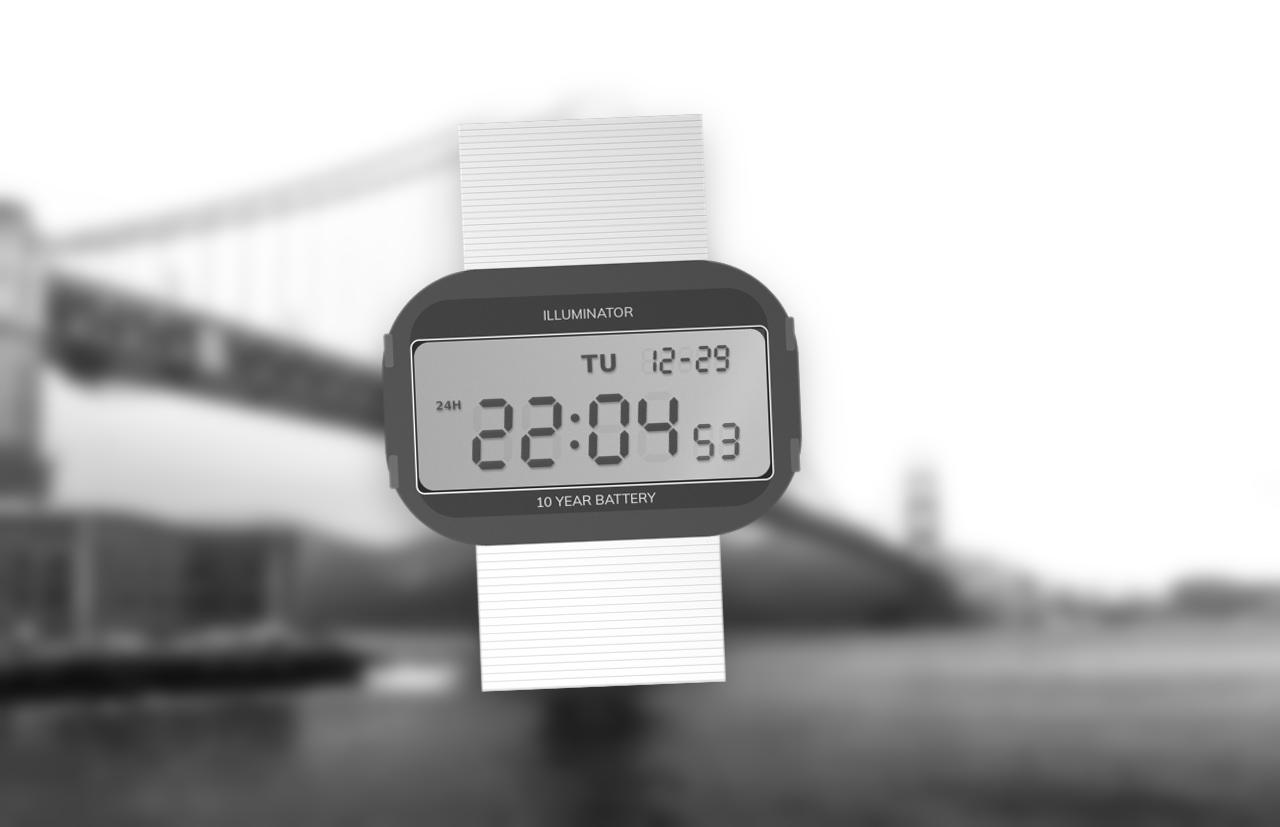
22h04m53s
